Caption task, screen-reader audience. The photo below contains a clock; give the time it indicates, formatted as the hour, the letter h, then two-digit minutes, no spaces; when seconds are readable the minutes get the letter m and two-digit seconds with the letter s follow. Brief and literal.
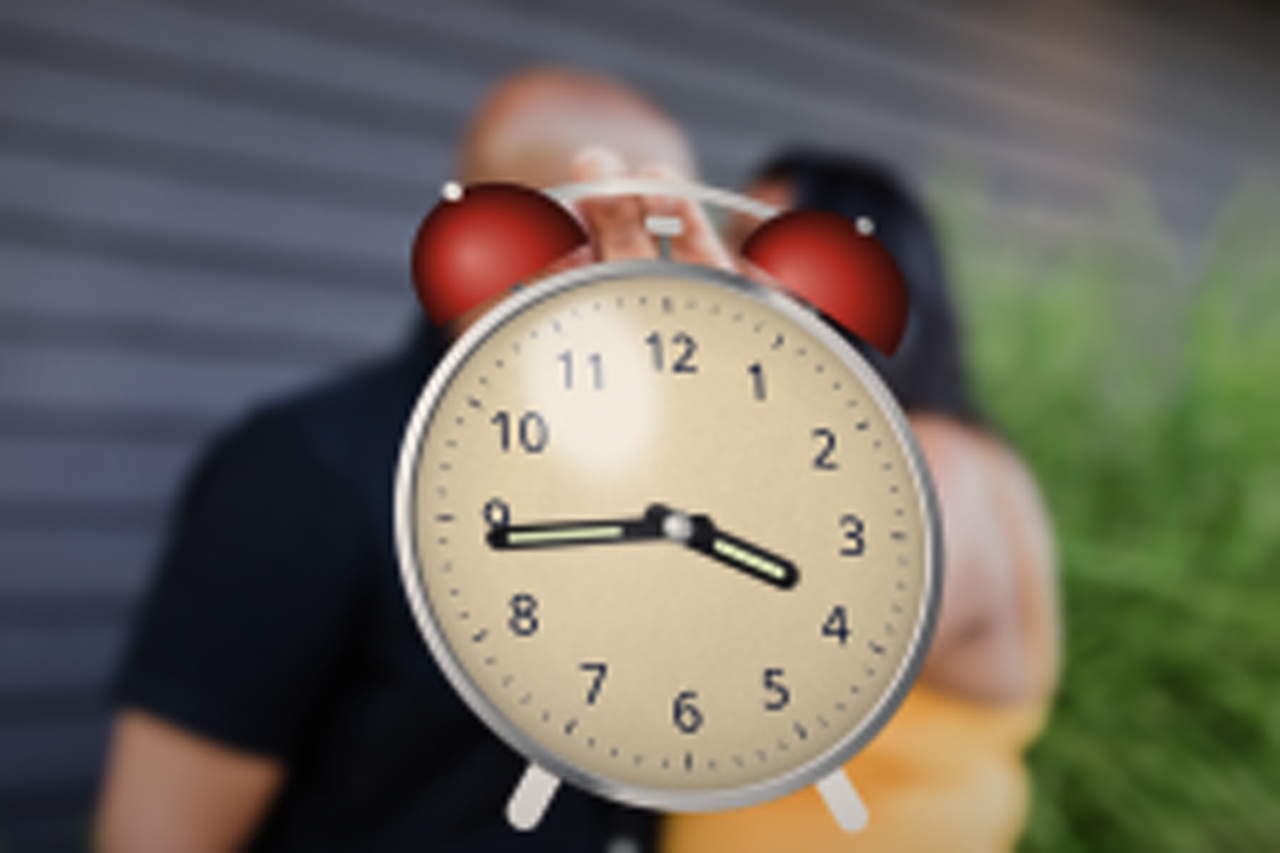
3h44
